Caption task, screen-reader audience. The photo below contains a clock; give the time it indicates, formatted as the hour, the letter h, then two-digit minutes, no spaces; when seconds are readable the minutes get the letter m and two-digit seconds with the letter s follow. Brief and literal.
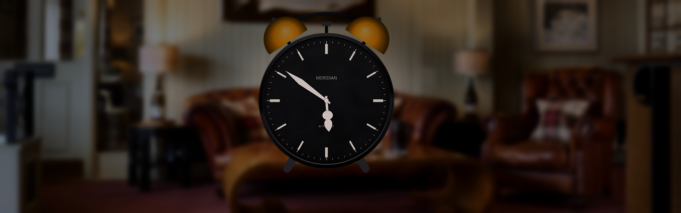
5h51
